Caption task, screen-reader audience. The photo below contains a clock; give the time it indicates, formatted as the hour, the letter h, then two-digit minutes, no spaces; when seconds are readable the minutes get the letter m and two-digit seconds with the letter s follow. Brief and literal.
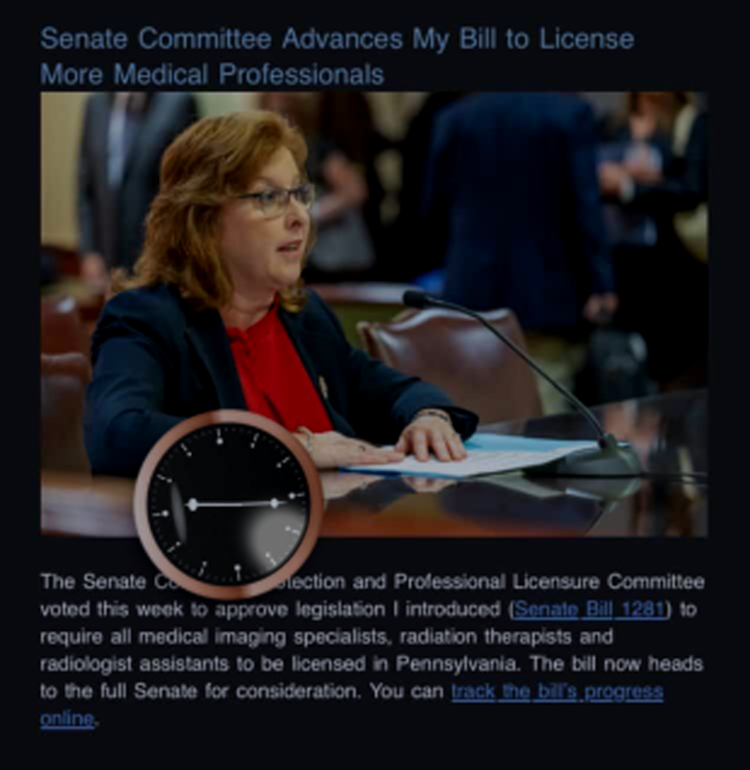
9h16
